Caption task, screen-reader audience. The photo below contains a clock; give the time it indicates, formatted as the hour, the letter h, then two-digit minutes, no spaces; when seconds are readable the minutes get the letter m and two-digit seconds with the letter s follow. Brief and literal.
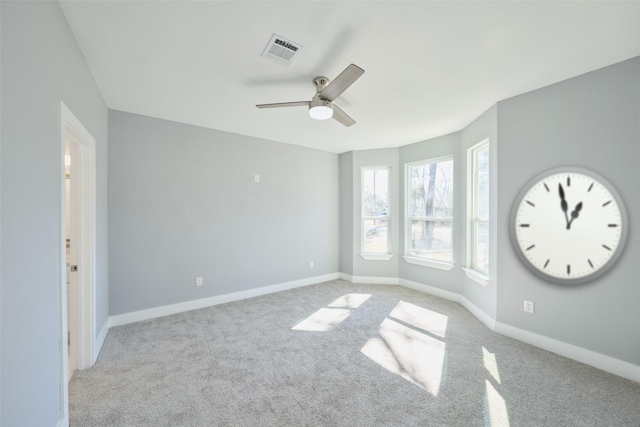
12h58
